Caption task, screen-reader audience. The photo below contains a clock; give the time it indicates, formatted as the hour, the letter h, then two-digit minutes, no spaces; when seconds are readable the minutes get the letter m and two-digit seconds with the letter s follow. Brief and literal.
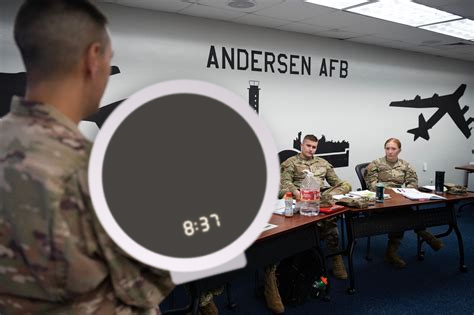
8h37
